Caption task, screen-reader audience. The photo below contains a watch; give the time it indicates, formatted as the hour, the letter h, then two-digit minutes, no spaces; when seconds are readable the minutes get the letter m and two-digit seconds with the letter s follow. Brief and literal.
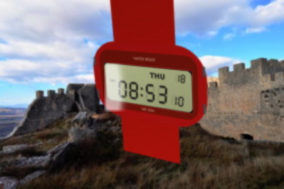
8h53
